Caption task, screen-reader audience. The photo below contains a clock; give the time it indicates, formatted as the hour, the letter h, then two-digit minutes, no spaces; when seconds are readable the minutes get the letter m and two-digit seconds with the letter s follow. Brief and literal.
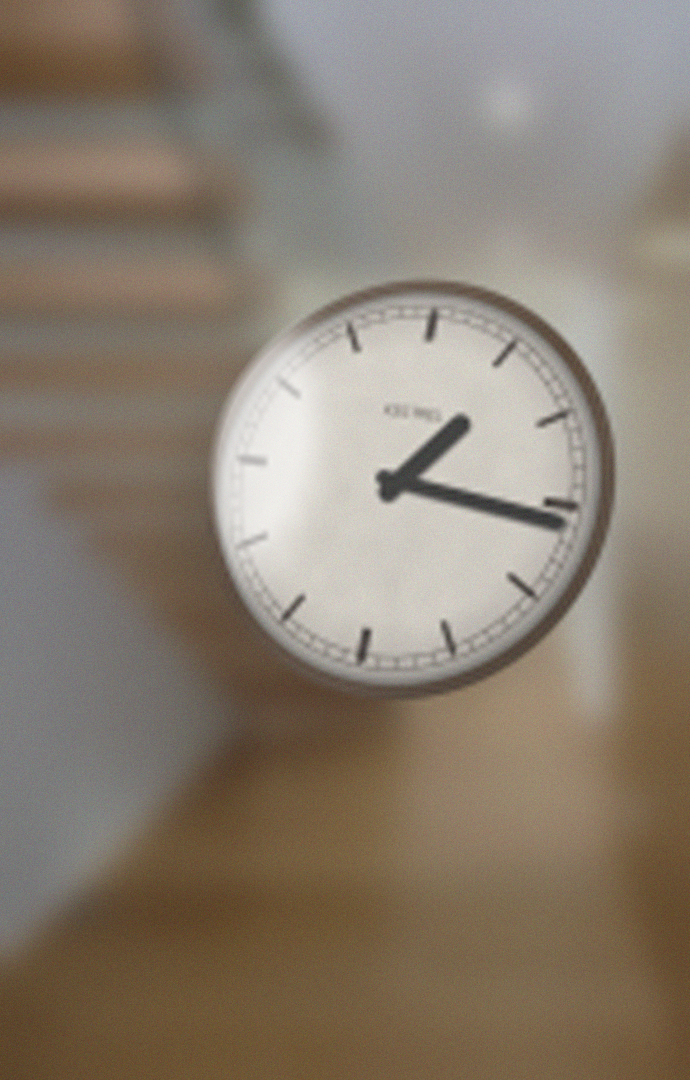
1h16
